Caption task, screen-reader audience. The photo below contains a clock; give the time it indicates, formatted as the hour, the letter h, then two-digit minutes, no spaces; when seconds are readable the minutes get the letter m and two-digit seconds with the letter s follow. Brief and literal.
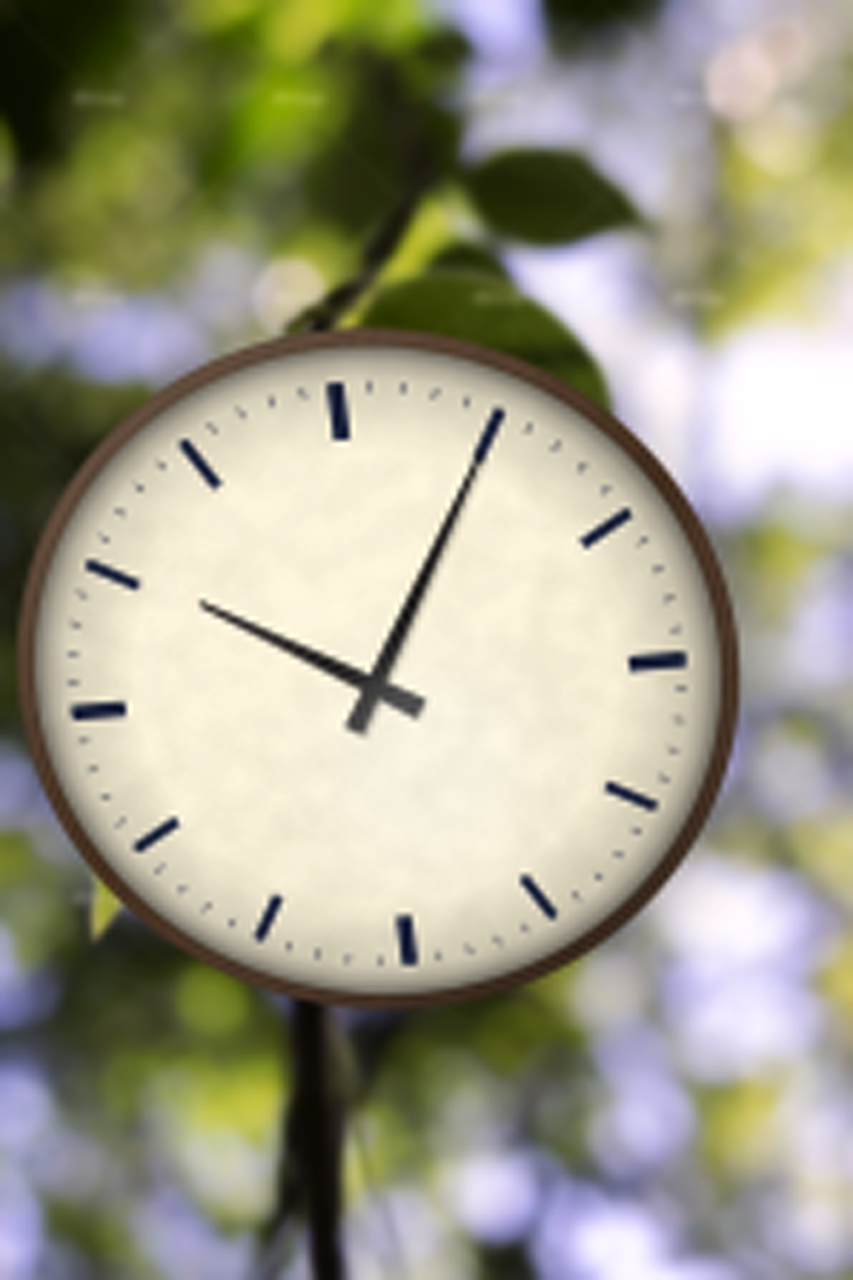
10h05
